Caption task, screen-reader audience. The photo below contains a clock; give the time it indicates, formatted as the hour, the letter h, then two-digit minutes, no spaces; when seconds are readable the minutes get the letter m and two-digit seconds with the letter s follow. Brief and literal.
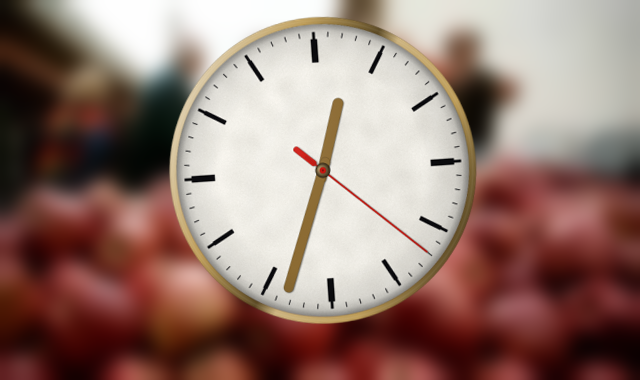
12h33m22s
